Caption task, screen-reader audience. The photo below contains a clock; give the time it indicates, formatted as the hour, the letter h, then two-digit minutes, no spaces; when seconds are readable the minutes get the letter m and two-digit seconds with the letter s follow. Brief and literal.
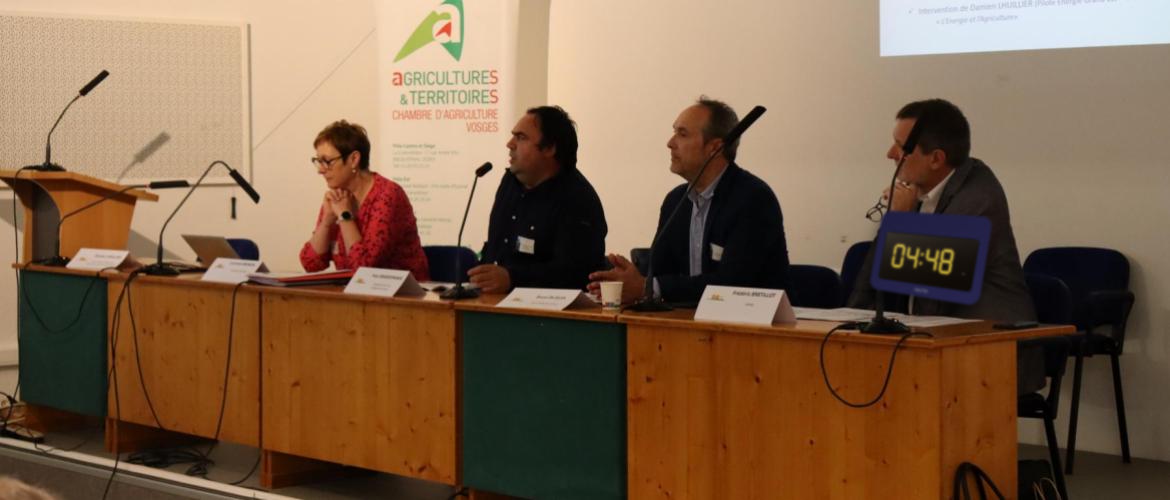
4h48
